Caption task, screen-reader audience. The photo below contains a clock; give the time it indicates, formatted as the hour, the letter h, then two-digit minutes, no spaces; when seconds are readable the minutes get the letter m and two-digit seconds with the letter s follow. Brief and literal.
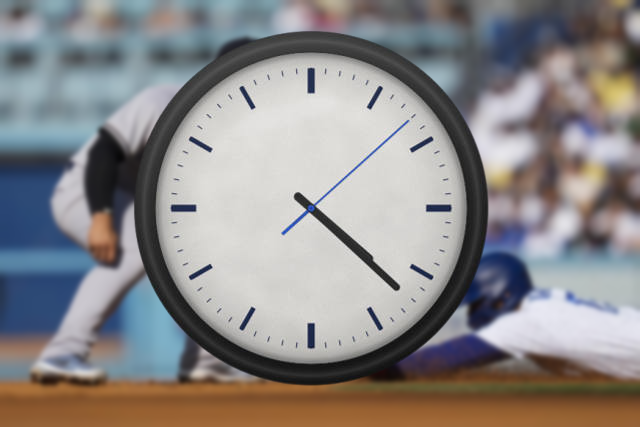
4h22m08s
